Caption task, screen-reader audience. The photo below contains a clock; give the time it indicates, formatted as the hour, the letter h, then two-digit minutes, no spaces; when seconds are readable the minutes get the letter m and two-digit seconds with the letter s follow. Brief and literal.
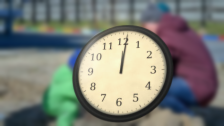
12h01
